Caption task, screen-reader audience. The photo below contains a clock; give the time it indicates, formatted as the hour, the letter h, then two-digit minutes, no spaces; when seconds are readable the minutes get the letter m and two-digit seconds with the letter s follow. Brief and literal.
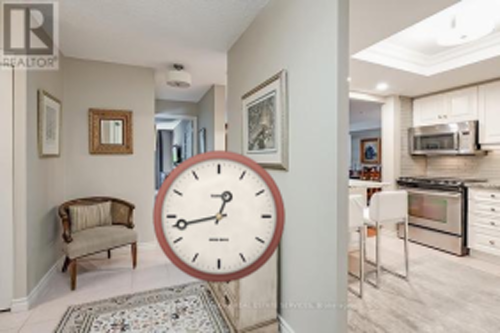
12h43
